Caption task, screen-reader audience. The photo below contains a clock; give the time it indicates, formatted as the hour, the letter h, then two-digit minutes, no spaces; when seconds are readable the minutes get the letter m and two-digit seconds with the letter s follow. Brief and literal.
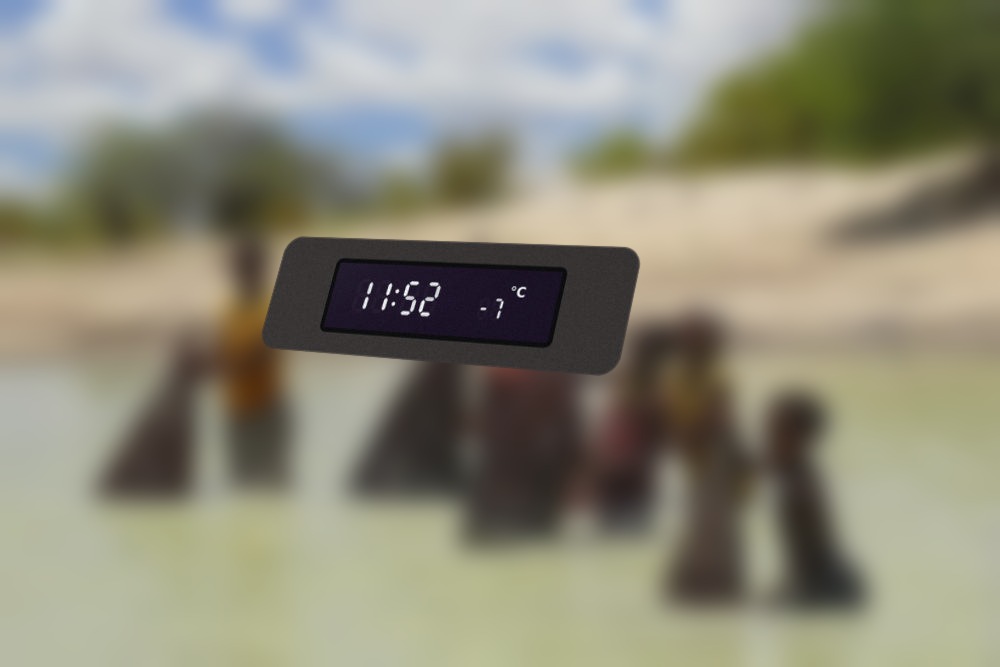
11h52
